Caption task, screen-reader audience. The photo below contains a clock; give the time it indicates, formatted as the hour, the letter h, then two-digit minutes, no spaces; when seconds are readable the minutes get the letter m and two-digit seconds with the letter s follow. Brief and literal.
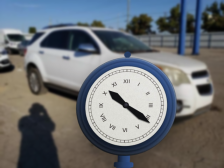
10h21
